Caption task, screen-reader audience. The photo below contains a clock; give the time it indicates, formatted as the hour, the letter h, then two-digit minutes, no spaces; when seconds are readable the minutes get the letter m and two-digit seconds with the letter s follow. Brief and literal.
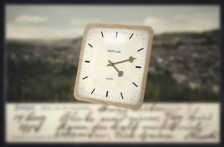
4h12
